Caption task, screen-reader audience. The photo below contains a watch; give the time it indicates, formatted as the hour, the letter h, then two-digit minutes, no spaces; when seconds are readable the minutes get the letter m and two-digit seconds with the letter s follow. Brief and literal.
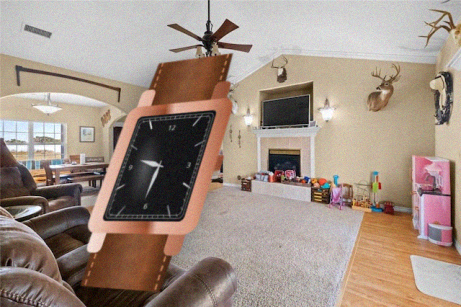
9h31
